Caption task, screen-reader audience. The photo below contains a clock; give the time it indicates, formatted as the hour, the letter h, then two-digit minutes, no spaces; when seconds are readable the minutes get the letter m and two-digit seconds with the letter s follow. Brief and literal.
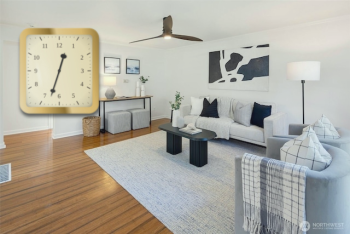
12h33
